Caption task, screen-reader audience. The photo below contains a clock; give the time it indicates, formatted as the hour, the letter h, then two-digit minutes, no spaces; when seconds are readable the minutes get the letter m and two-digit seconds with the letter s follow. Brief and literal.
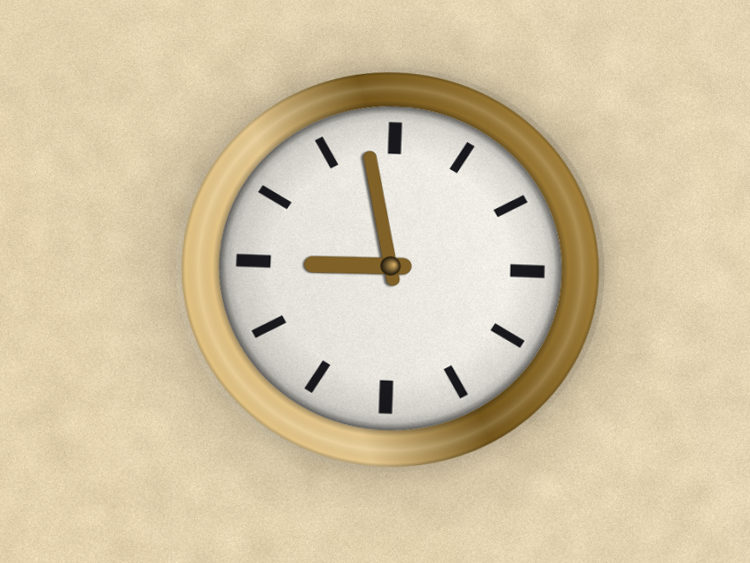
8h58
